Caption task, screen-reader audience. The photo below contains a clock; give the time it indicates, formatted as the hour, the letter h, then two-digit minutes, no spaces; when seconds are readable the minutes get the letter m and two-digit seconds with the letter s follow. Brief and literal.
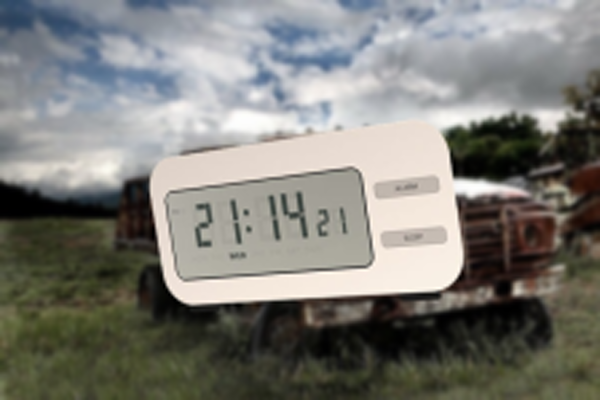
21h14m21s
